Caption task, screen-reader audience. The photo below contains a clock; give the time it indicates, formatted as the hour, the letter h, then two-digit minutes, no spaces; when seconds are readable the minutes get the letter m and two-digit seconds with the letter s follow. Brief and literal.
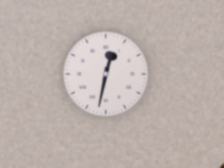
12h32
